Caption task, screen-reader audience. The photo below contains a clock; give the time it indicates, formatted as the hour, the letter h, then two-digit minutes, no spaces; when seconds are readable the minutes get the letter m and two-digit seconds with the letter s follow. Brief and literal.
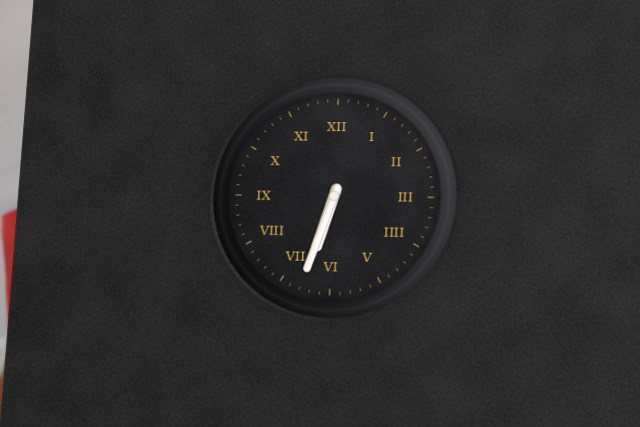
6h33
